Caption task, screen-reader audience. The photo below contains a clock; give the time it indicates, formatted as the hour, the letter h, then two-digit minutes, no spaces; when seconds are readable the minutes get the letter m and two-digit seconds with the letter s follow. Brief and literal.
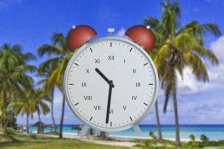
10h31
